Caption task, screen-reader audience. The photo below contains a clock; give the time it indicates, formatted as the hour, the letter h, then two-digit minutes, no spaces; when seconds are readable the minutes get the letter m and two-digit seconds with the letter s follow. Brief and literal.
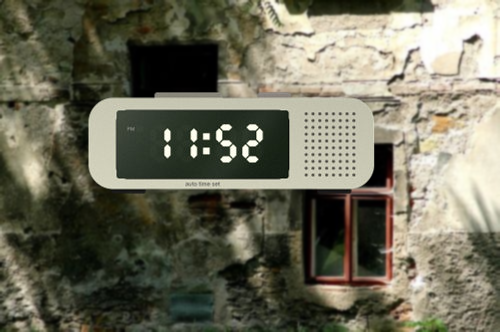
11h52
